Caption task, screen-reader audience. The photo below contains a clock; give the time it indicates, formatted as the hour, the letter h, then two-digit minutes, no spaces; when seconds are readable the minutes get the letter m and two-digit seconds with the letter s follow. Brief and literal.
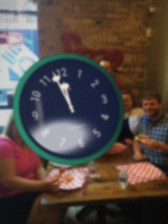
11h58
